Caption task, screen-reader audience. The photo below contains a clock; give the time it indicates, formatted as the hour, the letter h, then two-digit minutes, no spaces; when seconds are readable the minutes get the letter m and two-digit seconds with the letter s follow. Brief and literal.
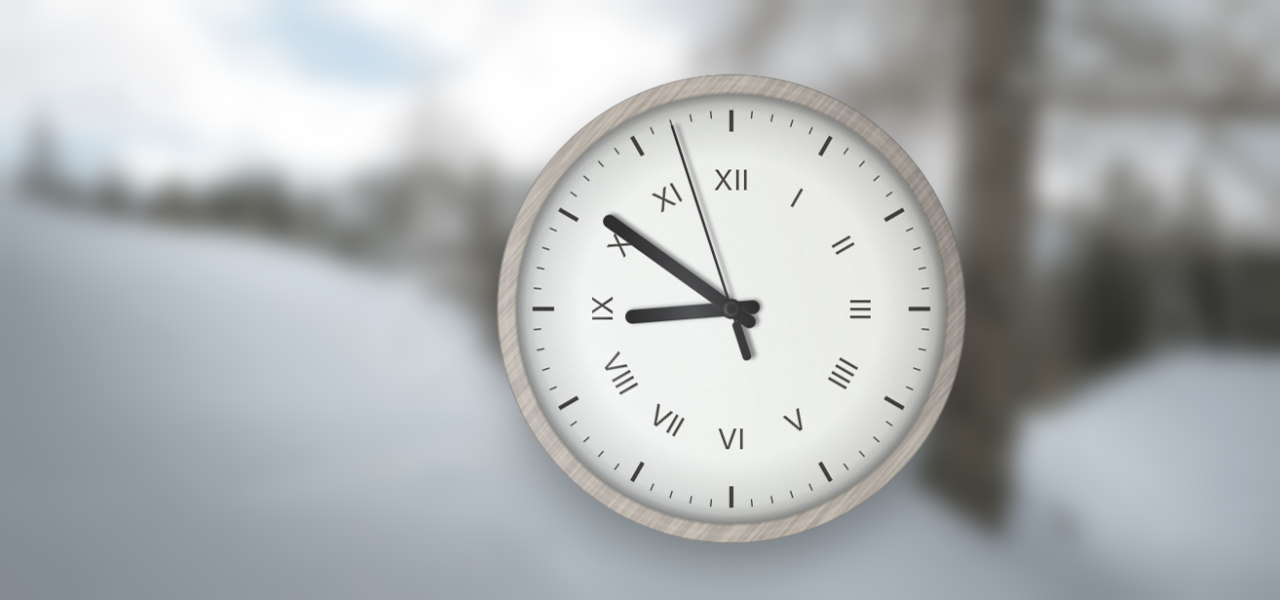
8h50m57s
